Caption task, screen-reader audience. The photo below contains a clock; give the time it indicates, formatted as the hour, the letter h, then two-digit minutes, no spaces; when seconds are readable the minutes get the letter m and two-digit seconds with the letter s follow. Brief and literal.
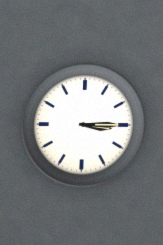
3h15
